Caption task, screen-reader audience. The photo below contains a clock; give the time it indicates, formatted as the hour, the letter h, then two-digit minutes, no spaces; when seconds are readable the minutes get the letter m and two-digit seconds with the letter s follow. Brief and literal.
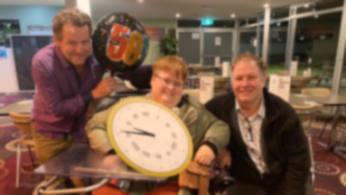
9h46
